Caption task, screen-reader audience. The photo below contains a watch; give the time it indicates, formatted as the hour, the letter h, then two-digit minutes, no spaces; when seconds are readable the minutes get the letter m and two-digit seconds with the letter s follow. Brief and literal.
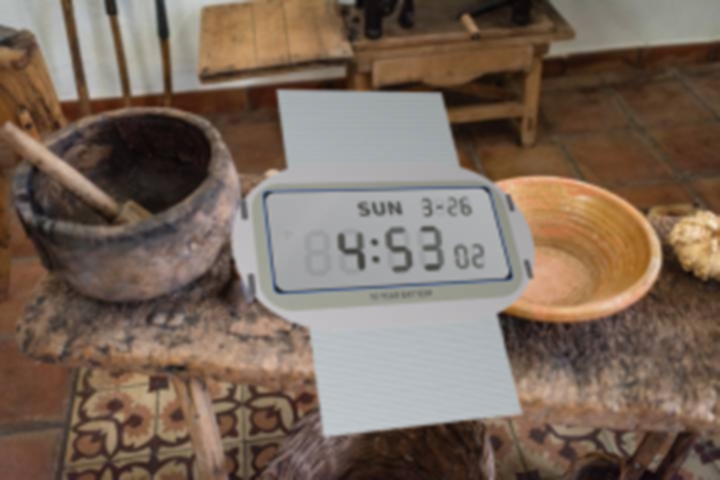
4h53m02s
